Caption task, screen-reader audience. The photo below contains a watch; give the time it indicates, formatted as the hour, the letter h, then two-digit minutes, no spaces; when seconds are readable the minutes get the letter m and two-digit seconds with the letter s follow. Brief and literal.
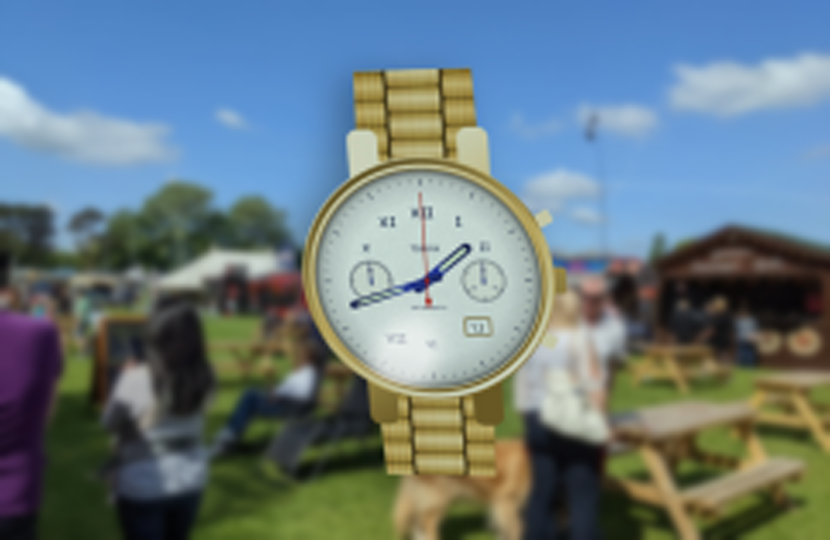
1h42
